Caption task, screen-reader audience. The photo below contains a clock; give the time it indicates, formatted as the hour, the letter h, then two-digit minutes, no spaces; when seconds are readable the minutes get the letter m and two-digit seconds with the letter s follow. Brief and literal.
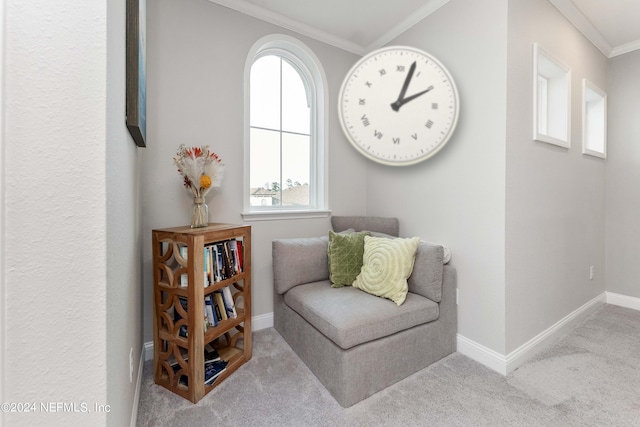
2h03
